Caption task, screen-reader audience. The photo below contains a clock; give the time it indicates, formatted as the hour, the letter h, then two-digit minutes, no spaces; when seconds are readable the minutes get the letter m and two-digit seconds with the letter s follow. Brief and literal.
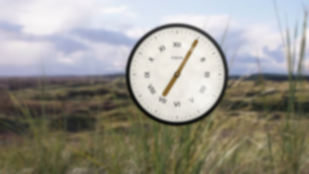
7h05
